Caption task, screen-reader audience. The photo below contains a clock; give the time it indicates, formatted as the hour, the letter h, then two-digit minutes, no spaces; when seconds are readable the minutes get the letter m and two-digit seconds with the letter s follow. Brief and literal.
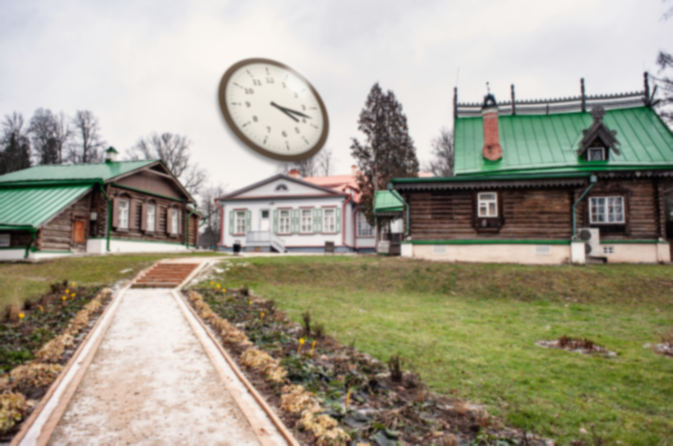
4h18
